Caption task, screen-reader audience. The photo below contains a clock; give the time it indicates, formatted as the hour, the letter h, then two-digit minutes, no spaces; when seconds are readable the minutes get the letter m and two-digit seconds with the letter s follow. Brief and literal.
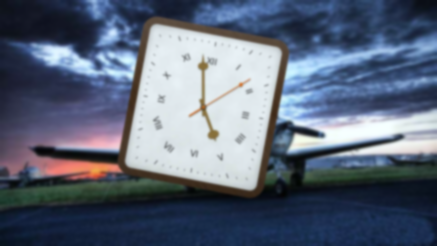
4h58m08s
